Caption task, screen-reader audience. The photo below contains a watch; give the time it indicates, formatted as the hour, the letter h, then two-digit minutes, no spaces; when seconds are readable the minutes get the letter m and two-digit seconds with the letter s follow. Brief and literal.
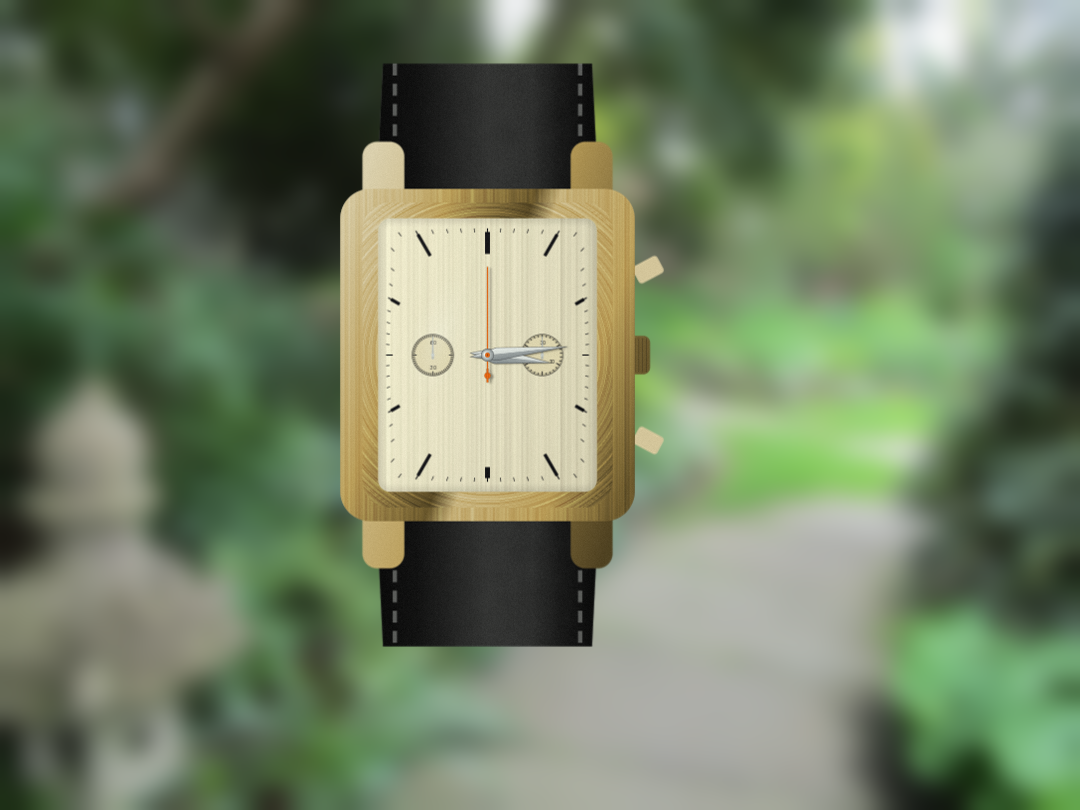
3h14
